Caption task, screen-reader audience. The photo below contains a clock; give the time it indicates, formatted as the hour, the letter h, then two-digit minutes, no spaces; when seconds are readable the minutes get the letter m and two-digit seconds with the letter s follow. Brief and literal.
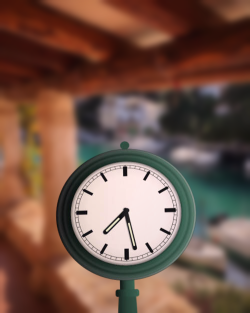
7h28
